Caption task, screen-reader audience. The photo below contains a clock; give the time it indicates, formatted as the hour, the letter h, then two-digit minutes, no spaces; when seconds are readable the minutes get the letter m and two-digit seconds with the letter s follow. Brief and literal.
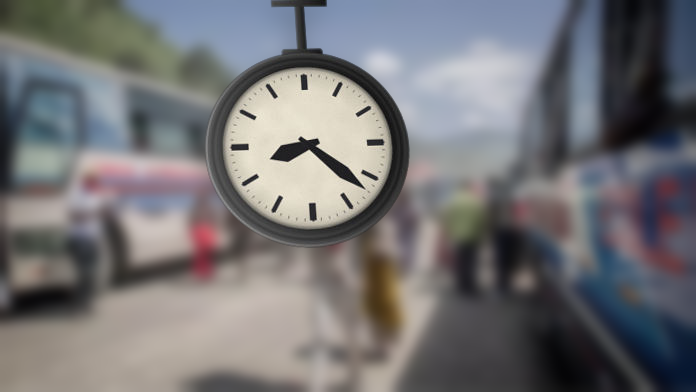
8h22
